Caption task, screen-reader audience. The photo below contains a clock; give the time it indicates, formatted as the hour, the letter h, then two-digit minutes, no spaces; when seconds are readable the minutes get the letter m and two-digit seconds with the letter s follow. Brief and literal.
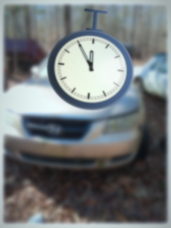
11h55
